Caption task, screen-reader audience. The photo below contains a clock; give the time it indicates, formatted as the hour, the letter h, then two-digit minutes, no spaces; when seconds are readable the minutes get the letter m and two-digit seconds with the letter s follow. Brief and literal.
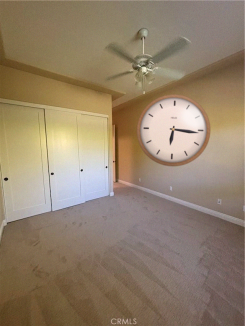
6h16
